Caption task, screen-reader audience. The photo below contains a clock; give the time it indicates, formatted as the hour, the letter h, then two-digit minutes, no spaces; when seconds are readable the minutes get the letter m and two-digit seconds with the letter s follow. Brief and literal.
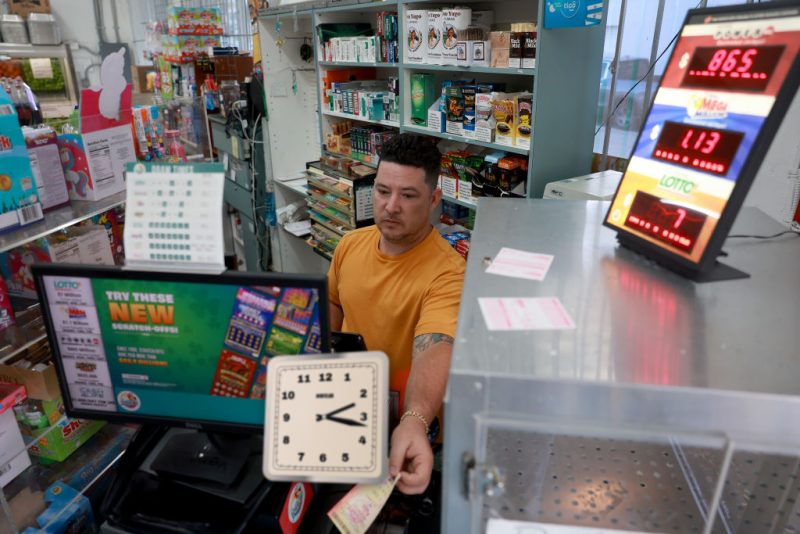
2h17
